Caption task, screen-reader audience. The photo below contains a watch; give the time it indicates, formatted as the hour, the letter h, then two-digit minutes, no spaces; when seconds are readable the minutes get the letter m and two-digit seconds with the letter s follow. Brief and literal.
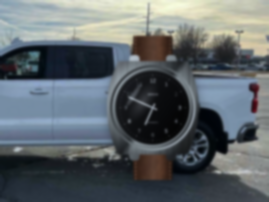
6h49
